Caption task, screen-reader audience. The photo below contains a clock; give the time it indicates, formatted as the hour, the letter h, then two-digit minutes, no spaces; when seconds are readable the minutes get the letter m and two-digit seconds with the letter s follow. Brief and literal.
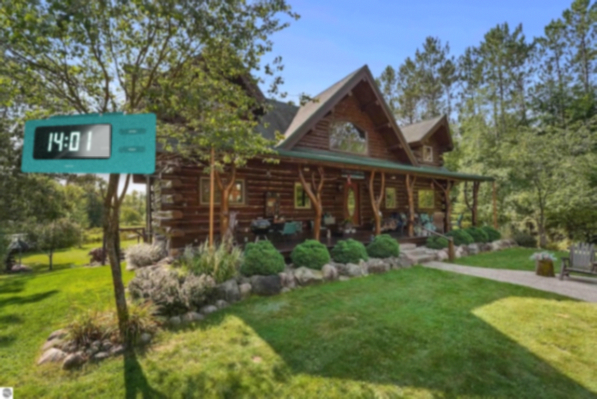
14h01
